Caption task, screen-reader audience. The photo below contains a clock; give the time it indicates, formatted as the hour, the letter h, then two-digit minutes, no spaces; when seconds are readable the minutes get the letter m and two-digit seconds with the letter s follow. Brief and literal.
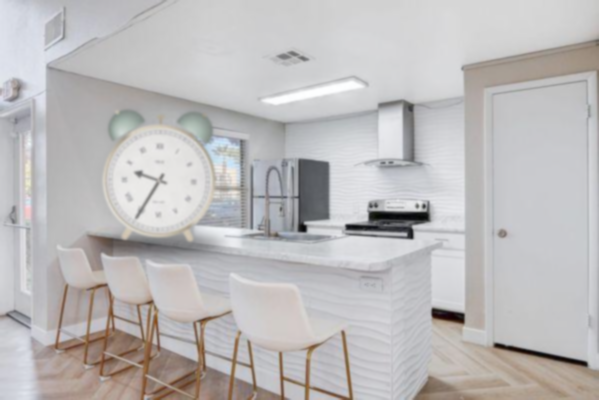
9h35
